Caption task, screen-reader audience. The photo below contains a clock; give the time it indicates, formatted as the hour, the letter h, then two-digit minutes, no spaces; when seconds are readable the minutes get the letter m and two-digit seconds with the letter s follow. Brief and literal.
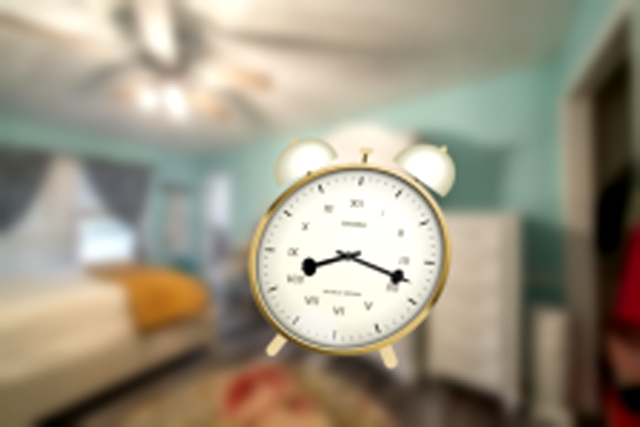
8h18
